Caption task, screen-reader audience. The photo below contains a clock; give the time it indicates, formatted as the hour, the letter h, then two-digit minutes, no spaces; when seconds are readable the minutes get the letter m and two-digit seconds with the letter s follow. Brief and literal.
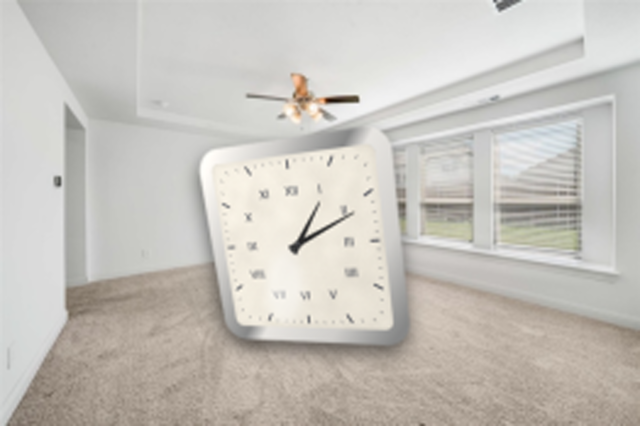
1h11
